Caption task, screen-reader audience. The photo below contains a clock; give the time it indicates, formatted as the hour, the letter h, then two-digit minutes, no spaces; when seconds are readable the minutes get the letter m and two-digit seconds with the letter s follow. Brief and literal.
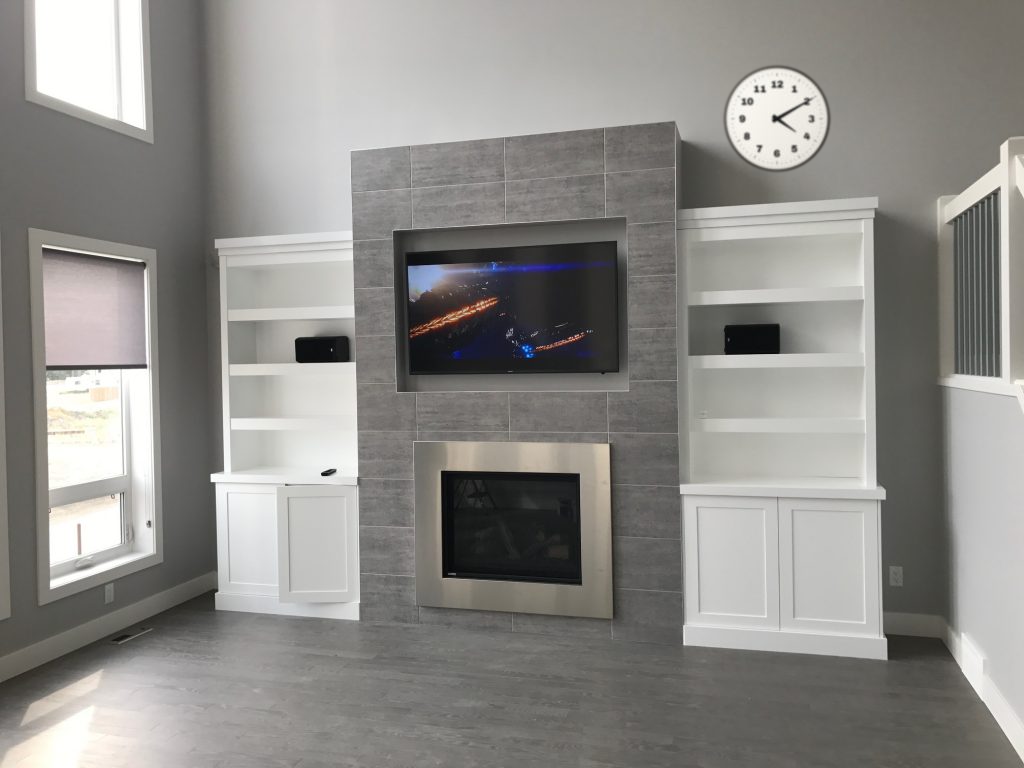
4h10
